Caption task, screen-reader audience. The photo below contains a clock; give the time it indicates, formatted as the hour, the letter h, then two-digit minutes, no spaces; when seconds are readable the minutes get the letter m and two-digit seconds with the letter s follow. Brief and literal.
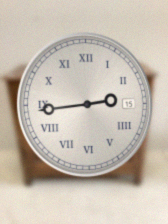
2h44
